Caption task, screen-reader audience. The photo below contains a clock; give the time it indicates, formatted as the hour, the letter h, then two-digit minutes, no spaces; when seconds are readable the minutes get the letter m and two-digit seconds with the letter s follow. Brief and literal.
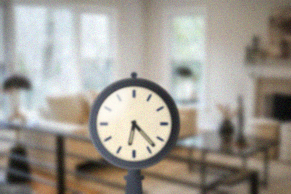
6h23
